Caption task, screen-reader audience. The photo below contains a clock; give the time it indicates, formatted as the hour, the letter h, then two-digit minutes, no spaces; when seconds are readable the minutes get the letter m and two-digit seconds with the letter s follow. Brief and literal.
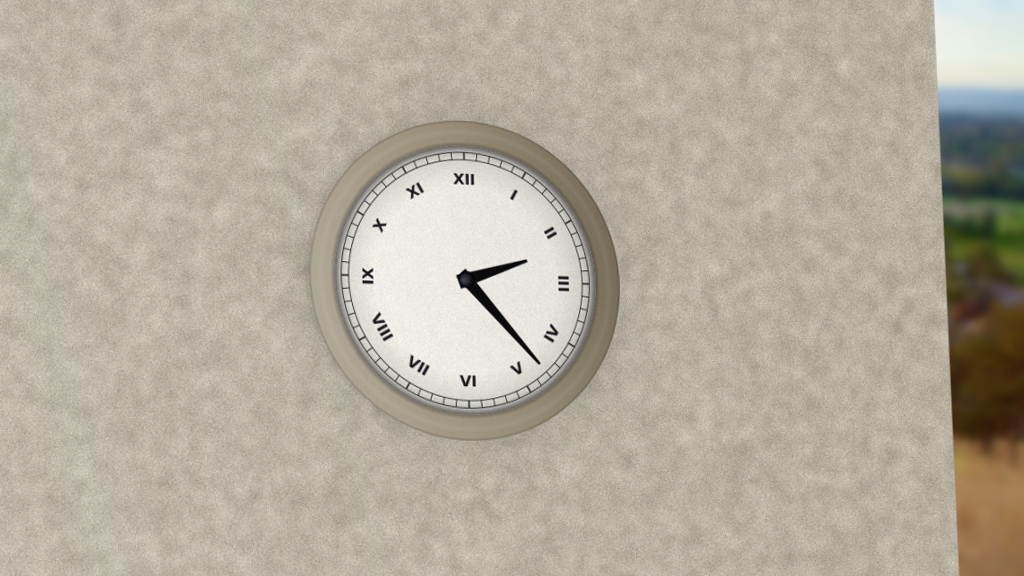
2h23
